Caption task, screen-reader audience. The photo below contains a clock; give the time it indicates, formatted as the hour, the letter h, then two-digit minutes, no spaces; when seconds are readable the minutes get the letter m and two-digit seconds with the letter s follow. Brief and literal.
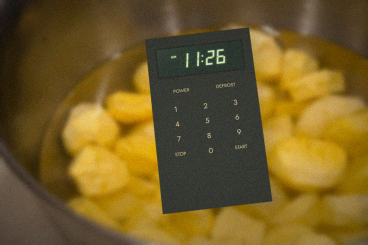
11h26
